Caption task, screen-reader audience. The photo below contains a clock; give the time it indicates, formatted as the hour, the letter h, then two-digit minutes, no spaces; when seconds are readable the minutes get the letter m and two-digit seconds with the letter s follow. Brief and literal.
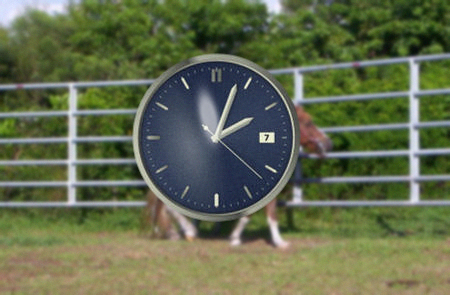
2h03m22s
